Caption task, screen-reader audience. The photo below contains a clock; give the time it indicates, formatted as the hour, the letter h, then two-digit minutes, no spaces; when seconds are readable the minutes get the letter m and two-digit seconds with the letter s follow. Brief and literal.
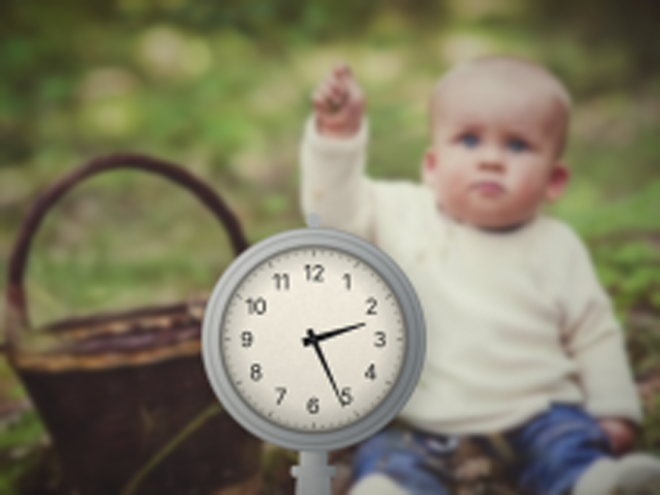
2h26
